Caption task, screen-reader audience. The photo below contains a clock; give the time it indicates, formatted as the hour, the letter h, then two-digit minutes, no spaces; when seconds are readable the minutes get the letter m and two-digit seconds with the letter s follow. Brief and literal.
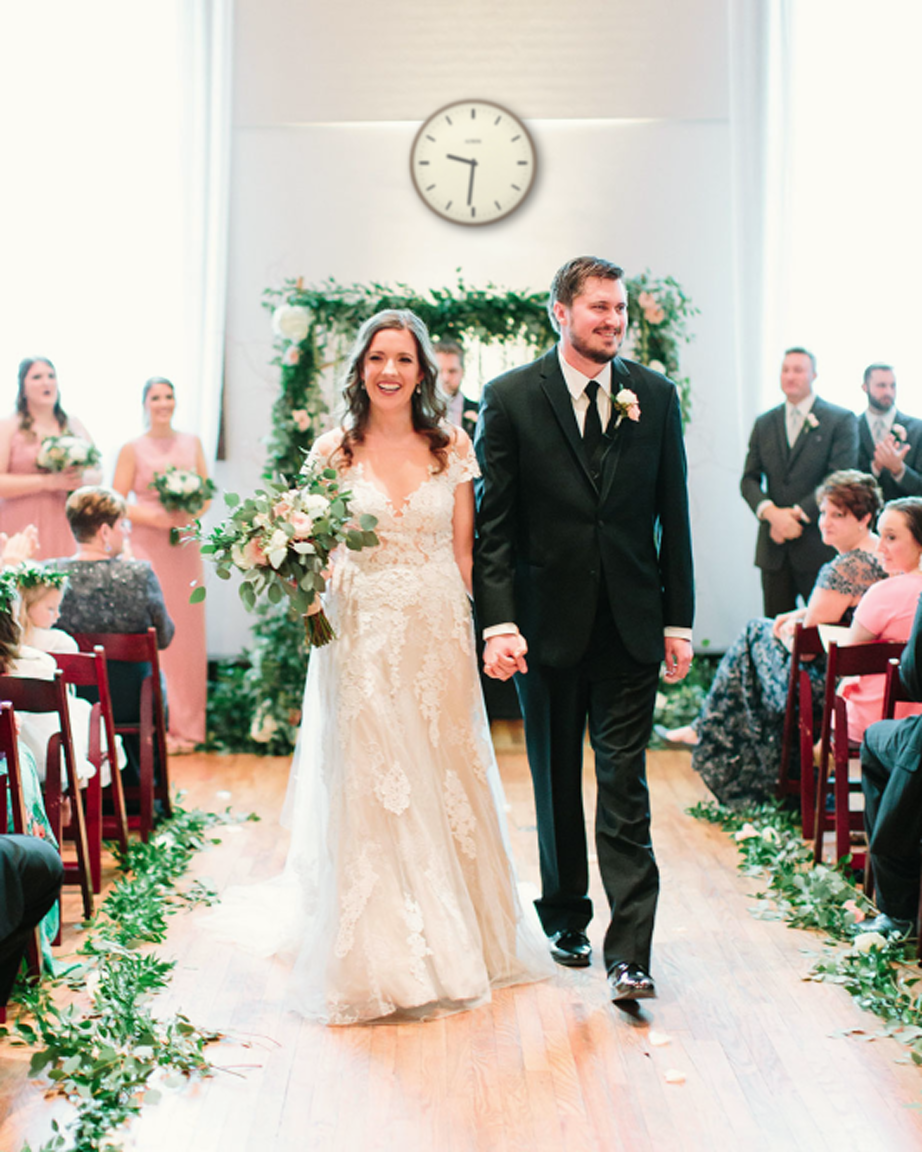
9h31
